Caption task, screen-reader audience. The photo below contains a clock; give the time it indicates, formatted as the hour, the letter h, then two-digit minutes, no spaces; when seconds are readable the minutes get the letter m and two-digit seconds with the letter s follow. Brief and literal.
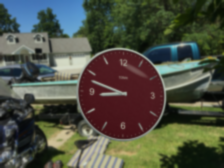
8h48
